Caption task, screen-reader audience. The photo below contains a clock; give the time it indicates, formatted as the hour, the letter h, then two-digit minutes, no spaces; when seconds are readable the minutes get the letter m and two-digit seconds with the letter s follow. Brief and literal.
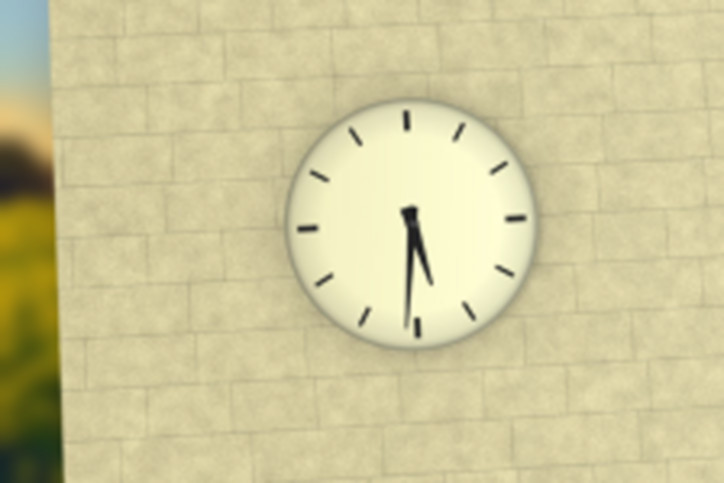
5h31
